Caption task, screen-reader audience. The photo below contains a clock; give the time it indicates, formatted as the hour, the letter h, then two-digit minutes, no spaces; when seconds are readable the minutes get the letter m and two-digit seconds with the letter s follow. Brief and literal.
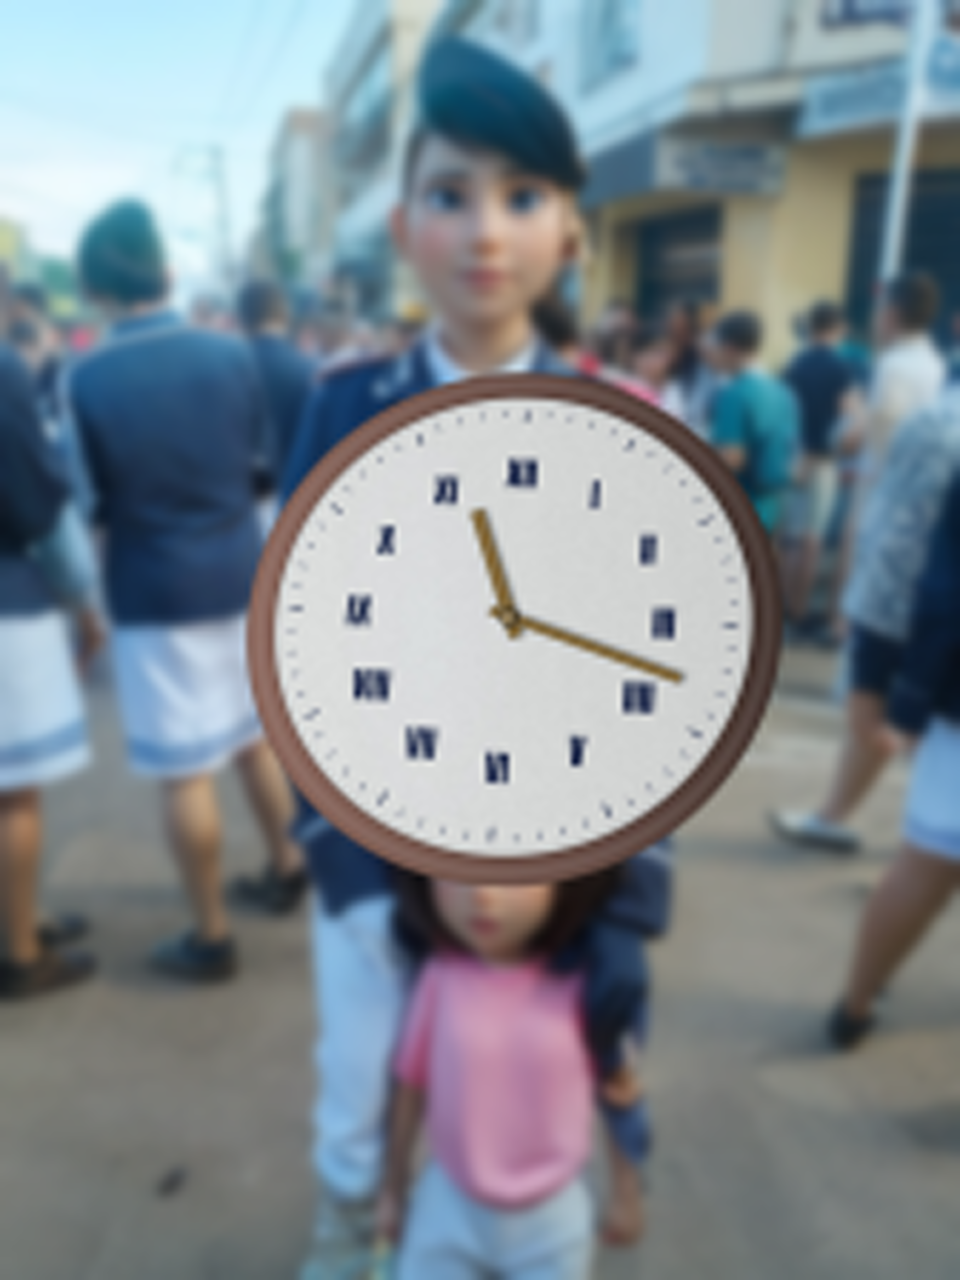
11h18
